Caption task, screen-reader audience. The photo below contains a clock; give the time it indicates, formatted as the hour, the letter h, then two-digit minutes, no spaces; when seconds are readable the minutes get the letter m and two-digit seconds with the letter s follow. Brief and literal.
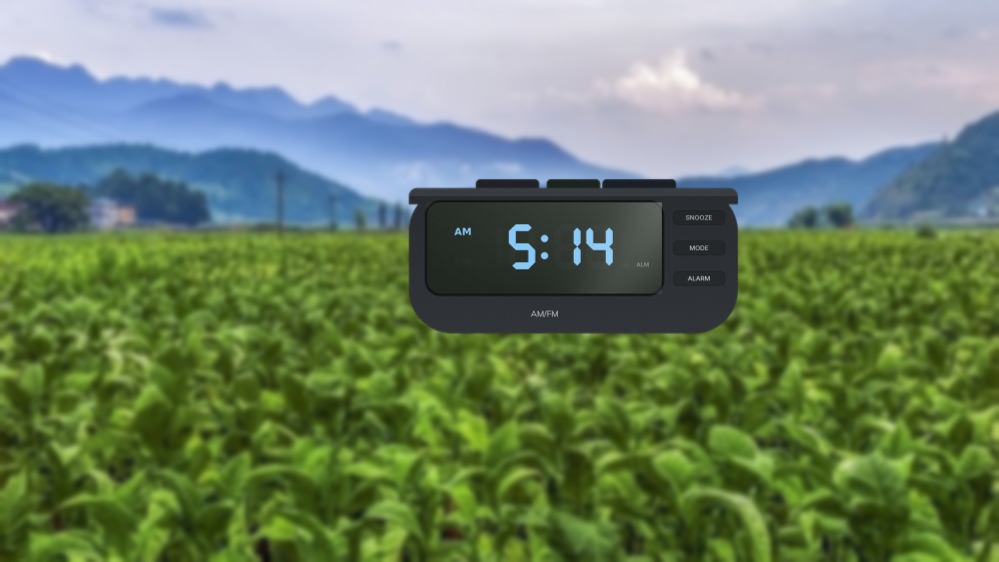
5h14
